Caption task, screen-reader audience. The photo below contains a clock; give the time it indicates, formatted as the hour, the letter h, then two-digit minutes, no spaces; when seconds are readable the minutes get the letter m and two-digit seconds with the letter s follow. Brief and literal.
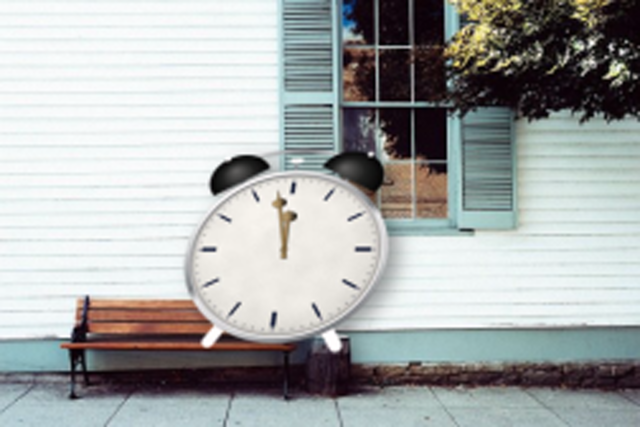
11h58
